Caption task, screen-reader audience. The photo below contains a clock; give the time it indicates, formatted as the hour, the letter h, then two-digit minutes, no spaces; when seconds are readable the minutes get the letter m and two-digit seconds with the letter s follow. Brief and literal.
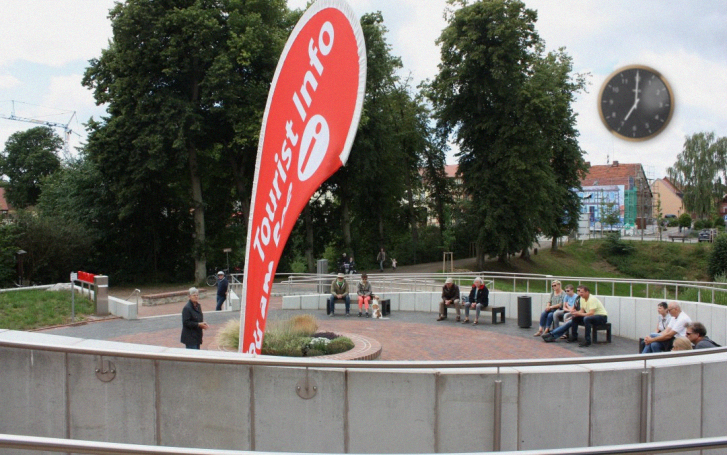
7h00
